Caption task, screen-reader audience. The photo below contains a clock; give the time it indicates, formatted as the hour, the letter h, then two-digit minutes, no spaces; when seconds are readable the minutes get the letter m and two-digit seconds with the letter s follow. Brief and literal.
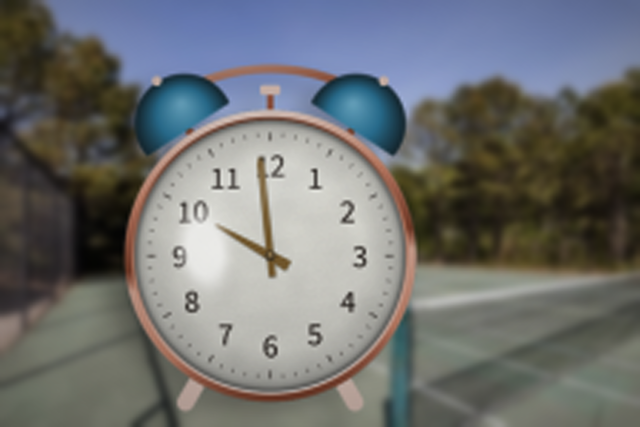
9h59
